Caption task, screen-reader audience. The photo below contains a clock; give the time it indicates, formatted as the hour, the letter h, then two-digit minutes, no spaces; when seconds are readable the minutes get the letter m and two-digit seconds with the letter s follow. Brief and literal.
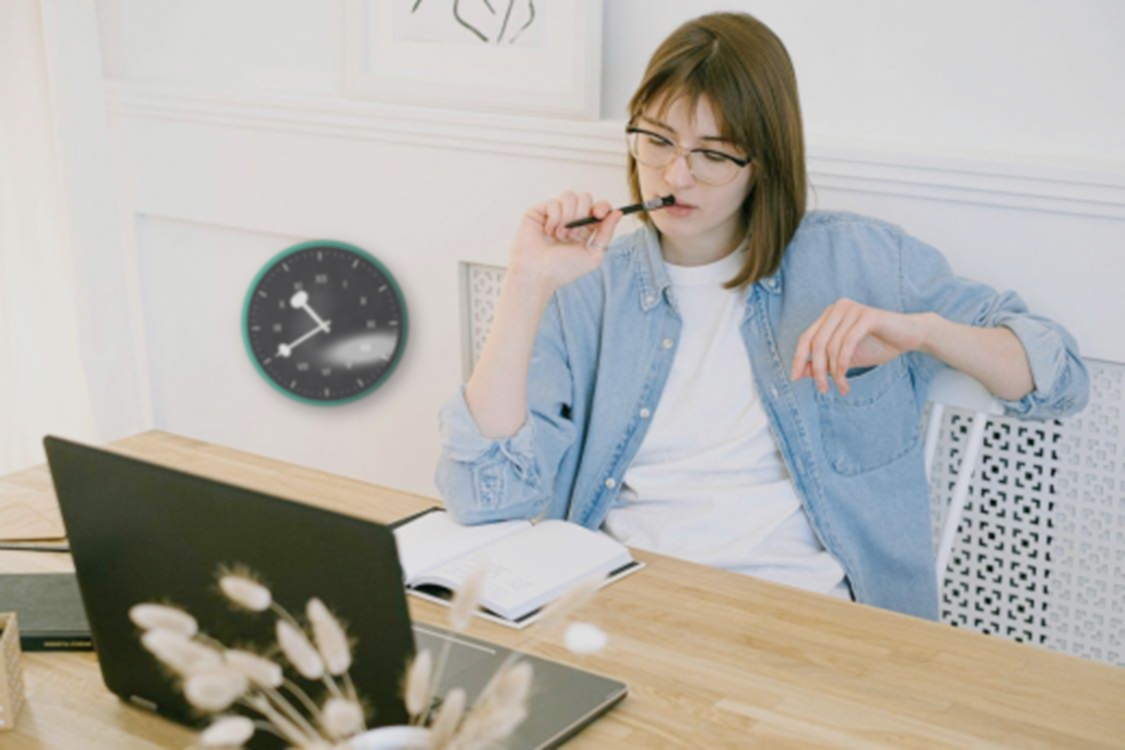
10h40
